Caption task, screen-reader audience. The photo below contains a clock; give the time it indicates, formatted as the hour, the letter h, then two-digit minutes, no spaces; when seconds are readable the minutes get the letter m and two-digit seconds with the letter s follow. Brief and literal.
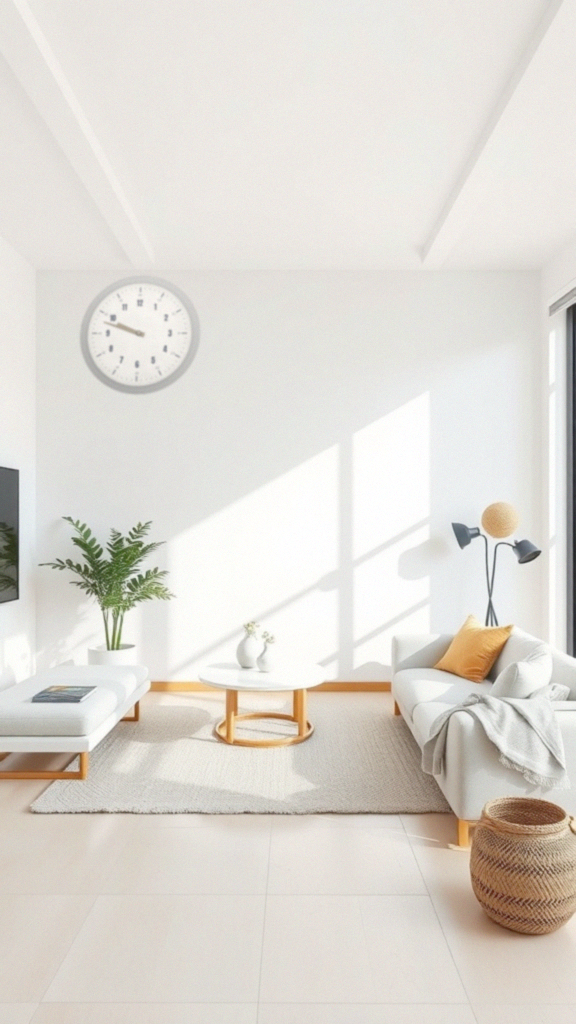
9h48
